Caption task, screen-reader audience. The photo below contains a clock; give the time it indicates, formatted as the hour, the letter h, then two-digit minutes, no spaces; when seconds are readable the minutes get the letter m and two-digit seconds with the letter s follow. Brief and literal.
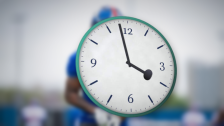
3h58
